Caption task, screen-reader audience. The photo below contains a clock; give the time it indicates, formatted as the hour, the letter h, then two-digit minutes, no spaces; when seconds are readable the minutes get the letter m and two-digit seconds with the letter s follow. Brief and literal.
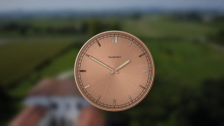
1h50
